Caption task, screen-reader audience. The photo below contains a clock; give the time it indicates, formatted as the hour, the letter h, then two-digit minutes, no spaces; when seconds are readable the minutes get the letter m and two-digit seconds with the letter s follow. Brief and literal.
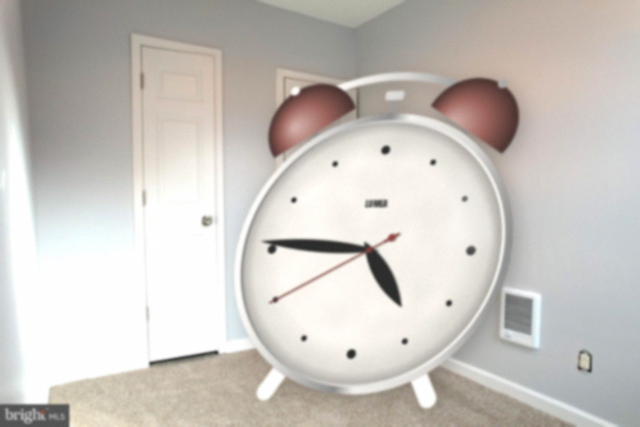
4h45m40s
